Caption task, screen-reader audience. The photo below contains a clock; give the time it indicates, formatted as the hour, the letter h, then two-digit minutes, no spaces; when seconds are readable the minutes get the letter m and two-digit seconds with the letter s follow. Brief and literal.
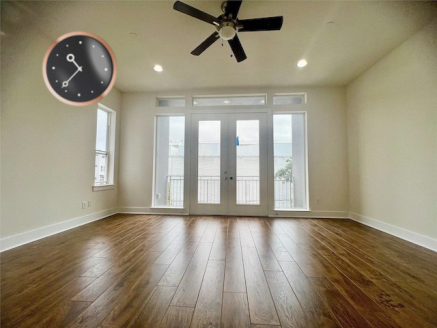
10h37
